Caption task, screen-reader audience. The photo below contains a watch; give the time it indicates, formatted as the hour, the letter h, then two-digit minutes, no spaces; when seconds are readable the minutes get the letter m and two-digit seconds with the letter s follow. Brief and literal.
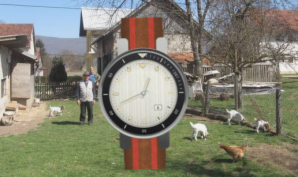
12h41
